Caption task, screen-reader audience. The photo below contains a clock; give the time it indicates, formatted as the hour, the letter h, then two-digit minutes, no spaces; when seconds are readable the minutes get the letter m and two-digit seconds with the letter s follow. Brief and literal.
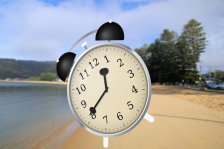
12h41
